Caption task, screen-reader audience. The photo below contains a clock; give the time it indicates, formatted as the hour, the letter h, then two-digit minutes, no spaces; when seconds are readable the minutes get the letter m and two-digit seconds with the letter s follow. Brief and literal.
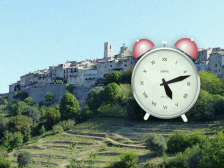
5h12
